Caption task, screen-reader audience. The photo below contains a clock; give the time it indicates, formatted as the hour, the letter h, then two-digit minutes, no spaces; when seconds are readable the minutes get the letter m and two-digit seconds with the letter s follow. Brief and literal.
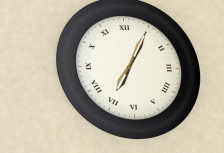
7h05
